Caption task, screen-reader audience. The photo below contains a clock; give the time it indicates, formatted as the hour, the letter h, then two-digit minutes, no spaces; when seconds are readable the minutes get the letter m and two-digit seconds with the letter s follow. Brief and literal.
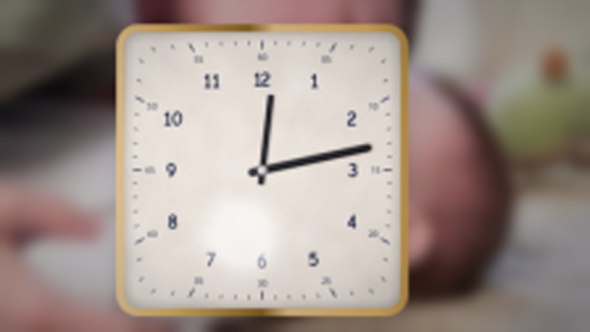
12h13
